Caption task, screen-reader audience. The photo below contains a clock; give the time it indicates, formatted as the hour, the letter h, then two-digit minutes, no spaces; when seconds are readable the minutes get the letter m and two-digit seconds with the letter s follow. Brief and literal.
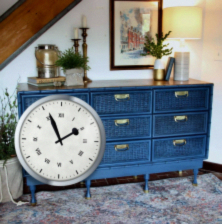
1h56
